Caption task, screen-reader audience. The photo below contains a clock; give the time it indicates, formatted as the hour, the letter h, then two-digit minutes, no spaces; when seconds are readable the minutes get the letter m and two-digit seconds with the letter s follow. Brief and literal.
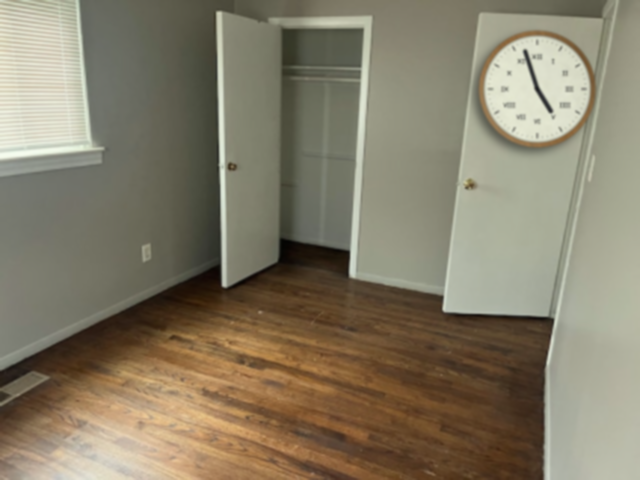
4h57
